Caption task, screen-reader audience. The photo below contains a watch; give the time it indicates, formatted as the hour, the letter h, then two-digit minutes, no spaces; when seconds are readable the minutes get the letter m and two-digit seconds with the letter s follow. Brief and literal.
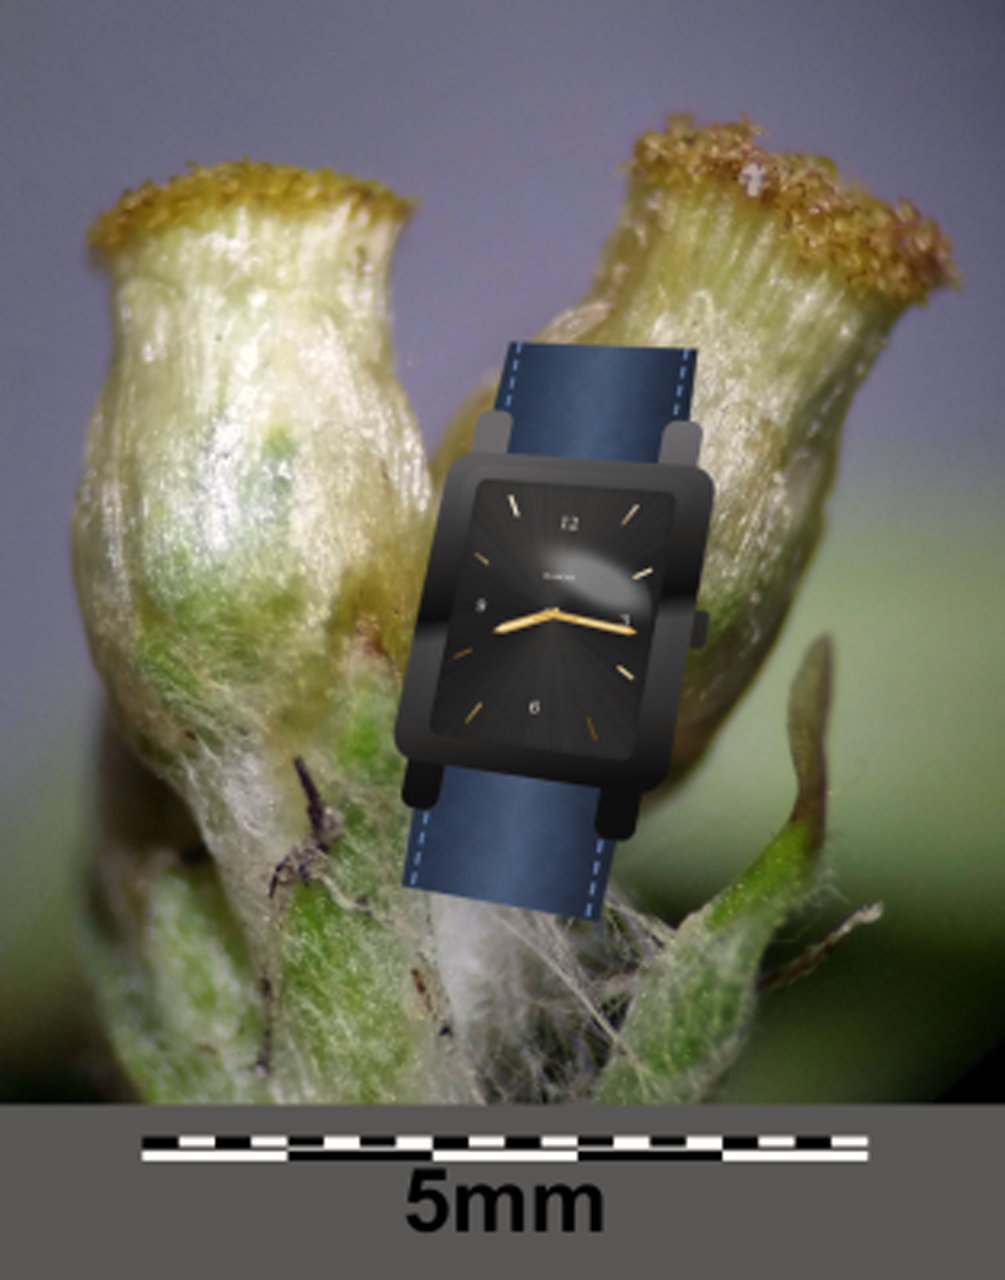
8h16
